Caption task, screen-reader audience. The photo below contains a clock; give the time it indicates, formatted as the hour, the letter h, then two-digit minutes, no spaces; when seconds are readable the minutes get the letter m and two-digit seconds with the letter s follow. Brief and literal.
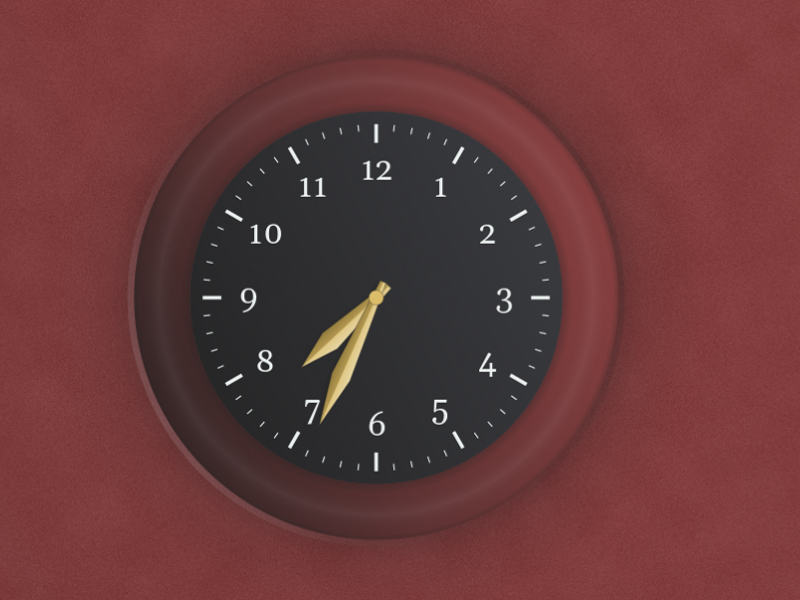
7h34
